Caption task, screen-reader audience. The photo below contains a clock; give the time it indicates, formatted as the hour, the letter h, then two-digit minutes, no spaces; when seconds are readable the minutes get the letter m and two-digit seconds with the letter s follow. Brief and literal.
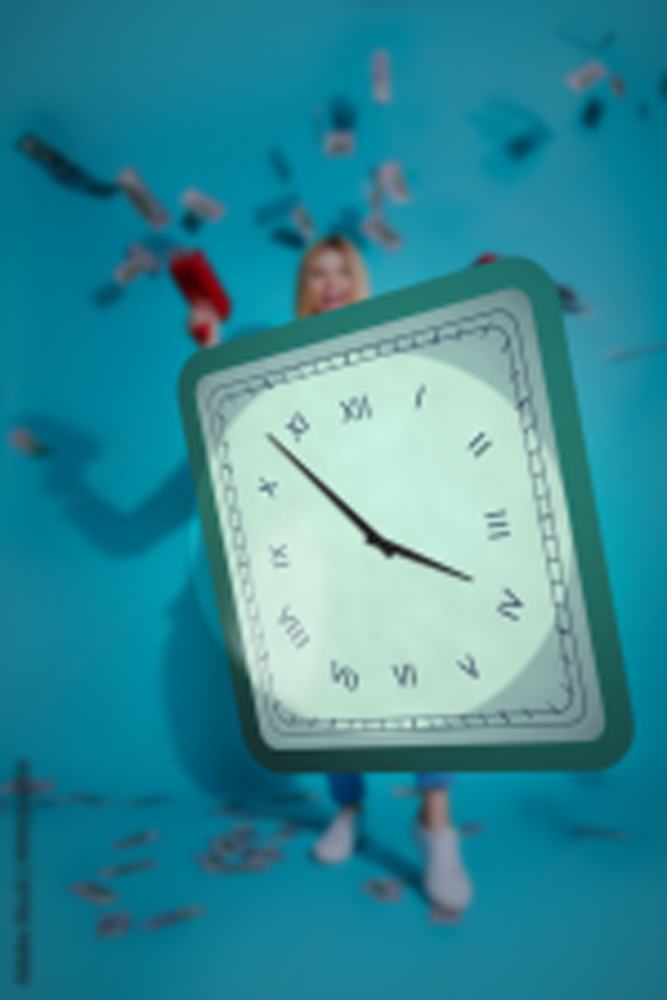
3h53
